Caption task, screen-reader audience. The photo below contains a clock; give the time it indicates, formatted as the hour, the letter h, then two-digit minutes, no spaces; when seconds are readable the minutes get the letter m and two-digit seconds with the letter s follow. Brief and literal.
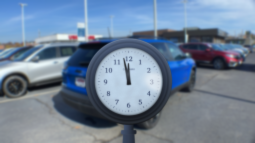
11h58
